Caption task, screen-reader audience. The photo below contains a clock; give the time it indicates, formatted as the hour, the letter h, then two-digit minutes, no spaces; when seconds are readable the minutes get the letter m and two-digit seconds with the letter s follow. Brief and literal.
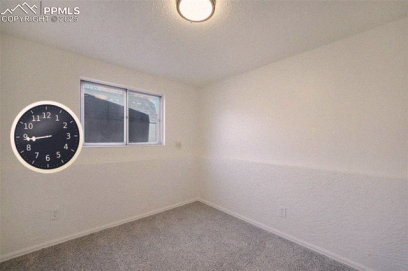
8h44
